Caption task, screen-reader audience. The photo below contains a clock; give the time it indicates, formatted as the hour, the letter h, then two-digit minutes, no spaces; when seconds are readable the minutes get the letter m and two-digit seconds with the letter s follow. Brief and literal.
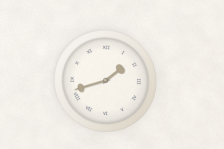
1h42
